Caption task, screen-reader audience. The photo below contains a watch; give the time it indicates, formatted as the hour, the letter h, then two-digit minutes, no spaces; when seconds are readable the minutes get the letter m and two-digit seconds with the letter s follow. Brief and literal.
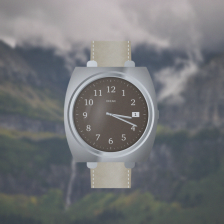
3h19
